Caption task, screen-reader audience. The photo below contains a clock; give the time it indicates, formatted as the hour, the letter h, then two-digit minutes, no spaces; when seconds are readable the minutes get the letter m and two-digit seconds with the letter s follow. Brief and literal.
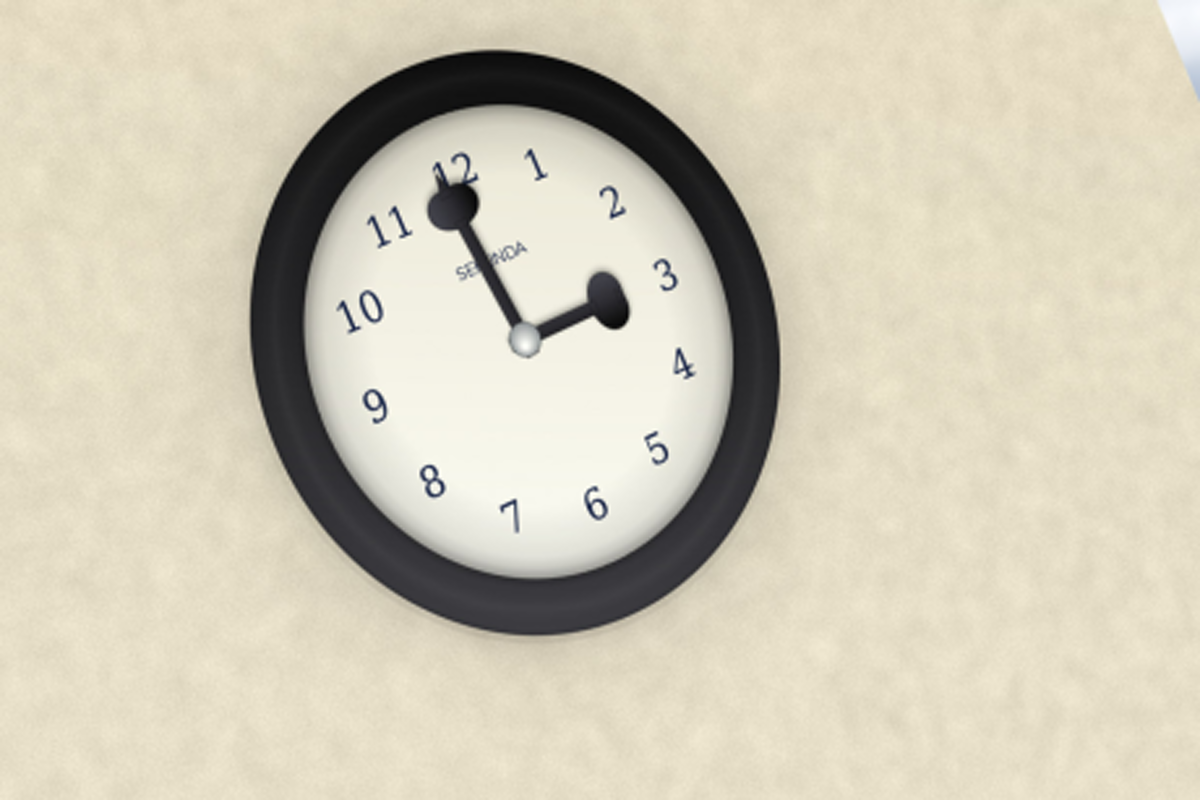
2h59
